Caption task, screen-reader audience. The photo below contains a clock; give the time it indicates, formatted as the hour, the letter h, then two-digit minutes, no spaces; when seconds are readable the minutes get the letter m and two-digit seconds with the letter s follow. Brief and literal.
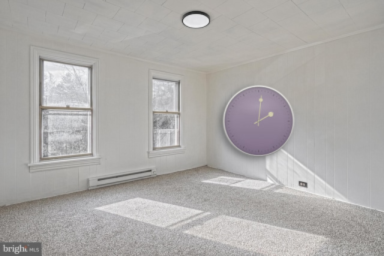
2h01
